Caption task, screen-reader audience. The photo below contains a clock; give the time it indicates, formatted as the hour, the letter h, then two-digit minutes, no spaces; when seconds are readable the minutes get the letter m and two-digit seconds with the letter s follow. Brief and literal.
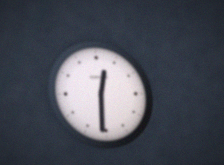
12h31
